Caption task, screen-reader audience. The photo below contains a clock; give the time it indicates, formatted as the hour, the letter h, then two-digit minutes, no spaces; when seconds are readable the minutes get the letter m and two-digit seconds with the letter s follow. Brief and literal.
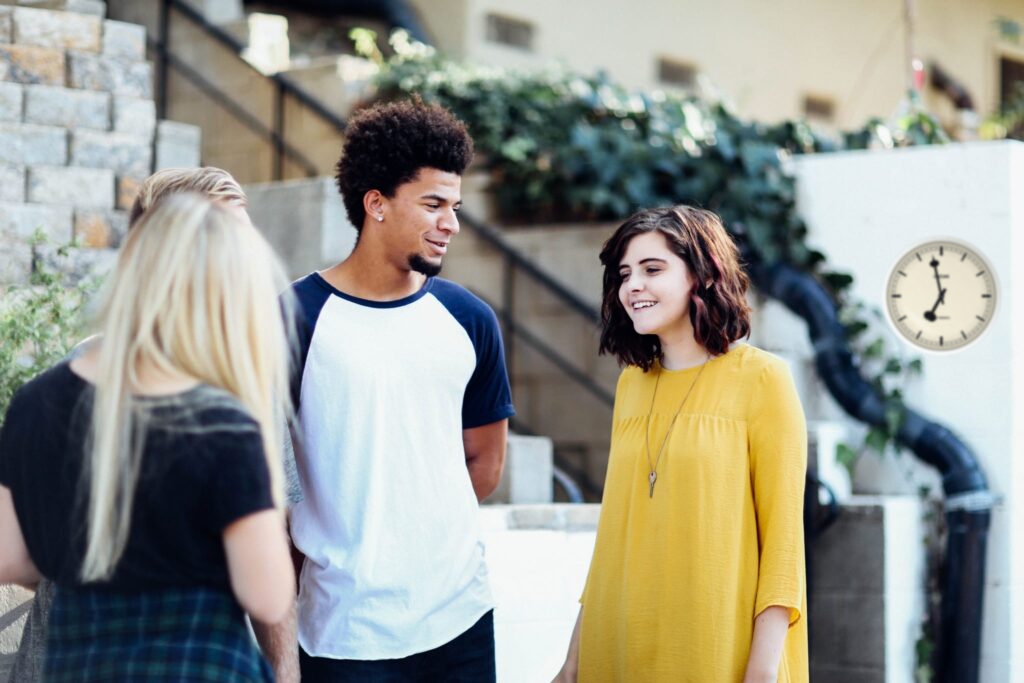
6h58
